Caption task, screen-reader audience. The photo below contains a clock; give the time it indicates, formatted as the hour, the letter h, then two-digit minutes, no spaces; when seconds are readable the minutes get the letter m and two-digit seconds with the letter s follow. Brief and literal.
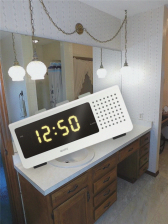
12h50
